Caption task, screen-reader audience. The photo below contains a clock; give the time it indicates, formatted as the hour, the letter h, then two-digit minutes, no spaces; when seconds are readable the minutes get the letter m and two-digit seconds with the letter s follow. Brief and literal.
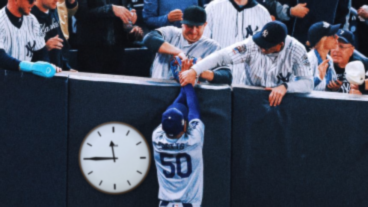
11h45
